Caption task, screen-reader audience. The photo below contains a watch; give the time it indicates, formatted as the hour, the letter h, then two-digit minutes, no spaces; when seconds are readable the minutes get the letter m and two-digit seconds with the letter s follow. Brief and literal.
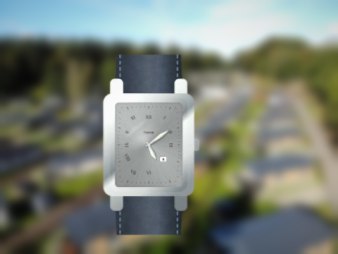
5h09
